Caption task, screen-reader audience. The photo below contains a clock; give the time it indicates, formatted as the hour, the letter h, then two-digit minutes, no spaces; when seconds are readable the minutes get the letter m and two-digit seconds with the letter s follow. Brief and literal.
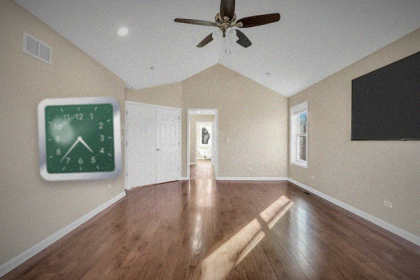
4h37
